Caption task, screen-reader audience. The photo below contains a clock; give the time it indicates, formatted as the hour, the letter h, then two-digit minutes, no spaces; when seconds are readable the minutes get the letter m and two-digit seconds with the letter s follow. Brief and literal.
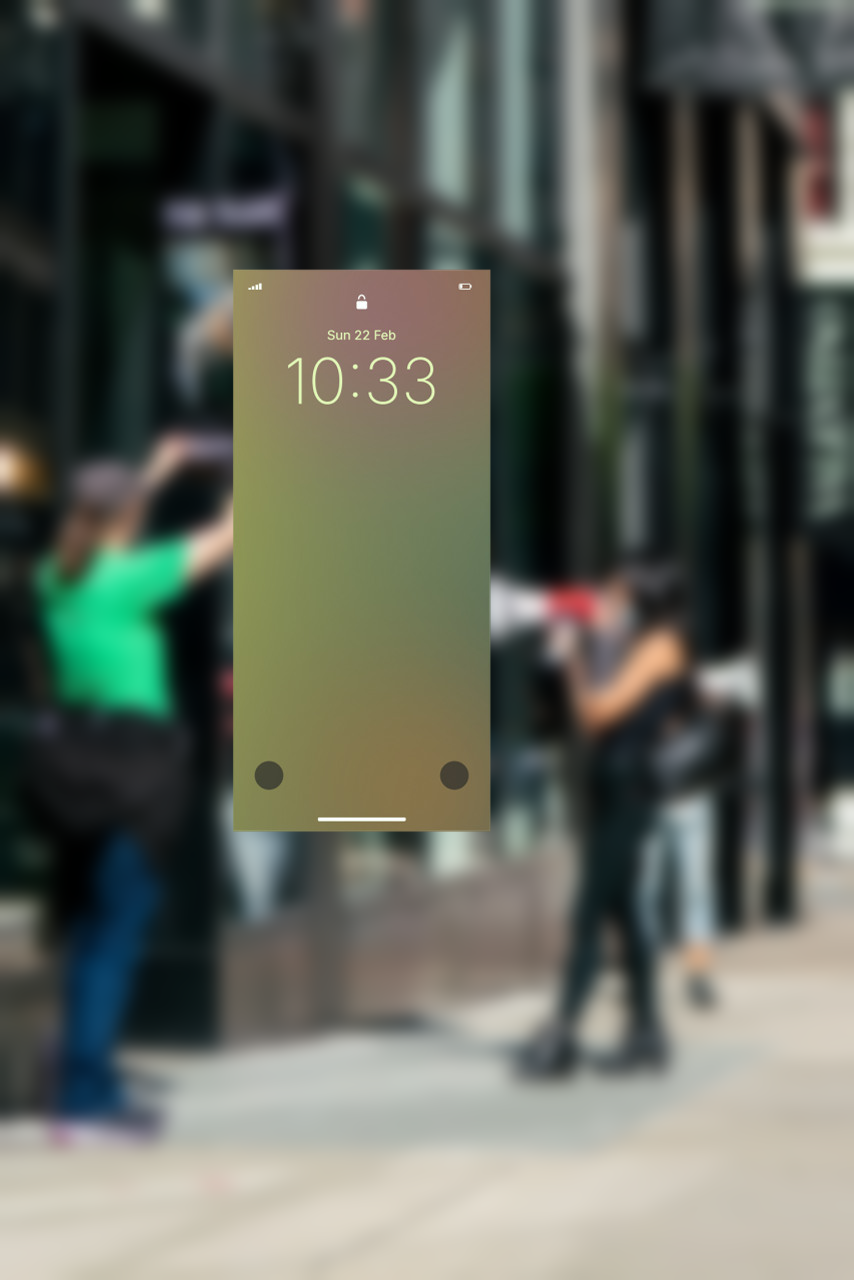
10h33
